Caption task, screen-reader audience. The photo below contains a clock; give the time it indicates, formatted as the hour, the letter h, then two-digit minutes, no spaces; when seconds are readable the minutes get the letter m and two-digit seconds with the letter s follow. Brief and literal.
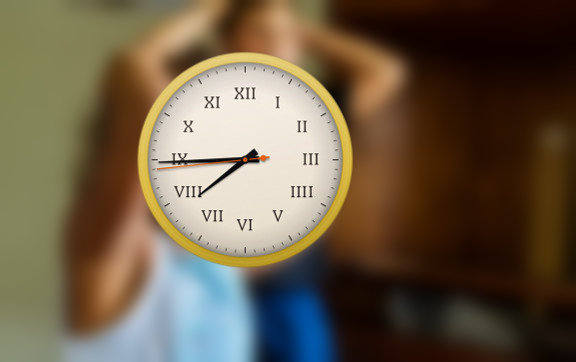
7h44m44s
